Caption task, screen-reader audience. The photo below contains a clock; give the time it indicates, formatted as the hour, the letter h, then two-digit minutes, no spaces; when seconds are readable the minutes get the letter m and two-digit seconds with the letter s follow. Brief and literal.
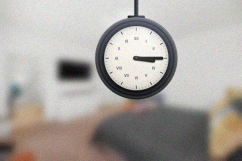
3h15
